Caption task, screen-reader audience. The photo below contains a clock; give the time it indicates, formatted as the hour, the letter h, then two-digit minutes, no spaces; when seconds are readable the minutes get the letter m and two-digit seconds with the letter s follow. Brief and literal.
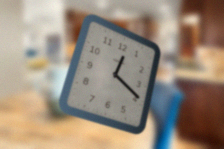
12h19
